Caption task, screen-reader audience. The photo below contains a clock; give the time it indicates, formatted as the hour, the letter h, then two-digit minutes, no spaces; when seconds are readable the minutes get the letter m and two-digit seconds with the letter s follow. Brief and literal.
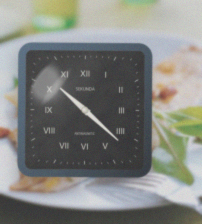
10h22
